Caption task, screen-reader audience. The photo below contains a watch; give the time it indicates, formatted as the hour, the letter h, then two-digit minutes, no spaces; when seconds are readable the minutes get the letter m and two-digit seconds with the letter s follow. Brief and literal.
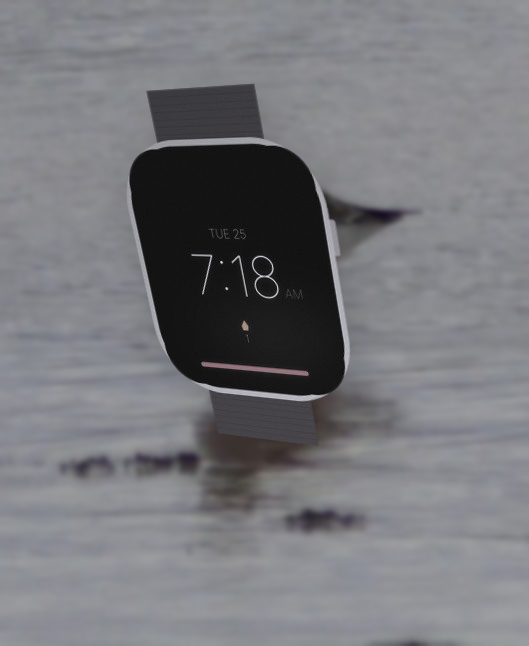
7h18
